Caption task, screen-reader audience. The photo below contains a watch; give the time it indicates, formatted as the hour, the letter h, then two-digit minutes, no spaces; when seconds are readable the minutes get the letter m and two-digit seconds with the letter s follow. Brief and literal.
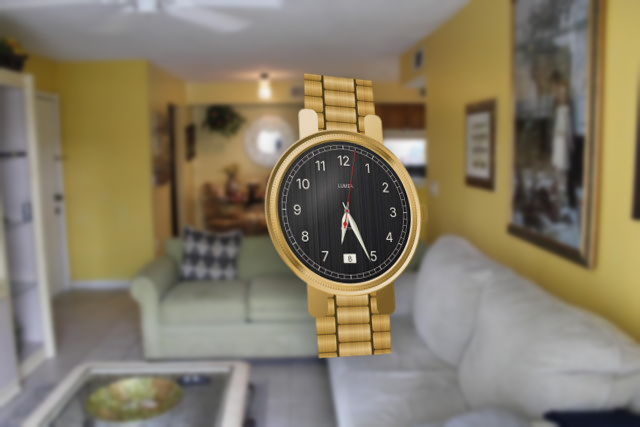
6h26m02s
